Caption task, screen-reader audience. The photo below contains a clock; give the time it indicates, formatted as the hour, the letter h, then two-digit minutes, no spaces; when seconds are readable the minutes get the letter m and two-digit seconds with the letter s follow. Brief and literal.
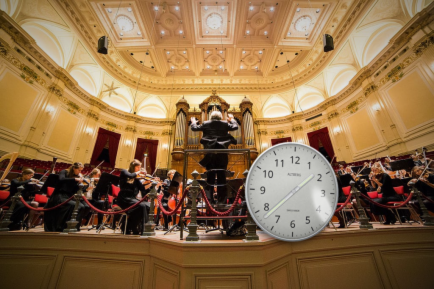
1h38
